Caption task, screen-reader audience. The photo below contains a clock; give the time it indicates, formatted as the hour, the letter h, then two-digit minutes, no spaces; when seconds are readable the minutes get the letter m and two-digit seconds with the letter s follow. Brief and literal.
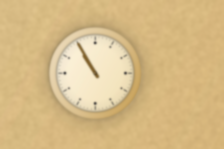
10h55
